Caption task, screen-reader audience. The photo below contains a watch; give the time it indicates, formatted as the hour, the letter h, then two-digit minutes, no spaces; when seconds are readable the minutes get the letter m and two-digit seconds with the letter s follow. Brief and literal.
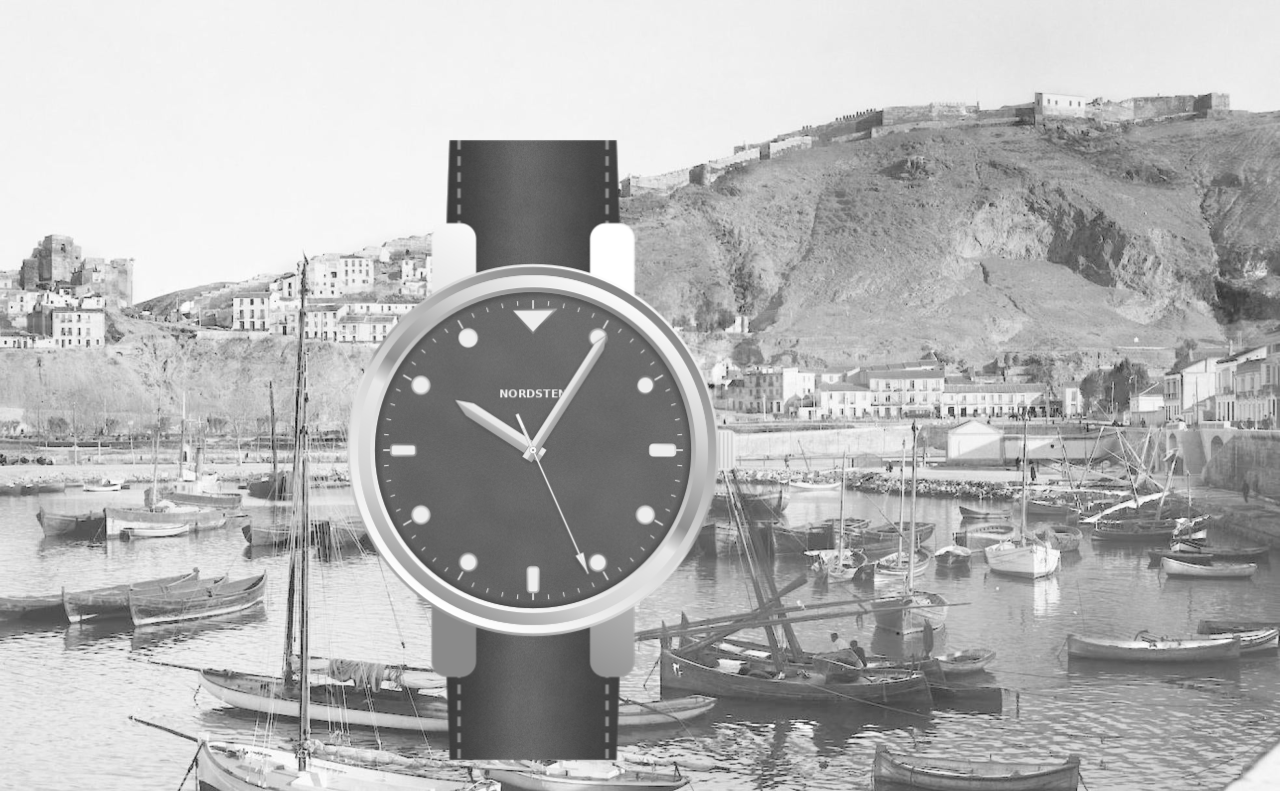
10h05m26s
